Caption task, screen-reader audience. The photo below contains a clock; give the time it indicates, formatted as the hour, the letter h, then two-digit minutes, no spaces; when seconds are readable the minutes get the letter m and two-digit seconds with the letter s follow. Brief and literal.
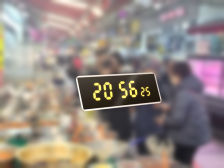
20h56m25s
